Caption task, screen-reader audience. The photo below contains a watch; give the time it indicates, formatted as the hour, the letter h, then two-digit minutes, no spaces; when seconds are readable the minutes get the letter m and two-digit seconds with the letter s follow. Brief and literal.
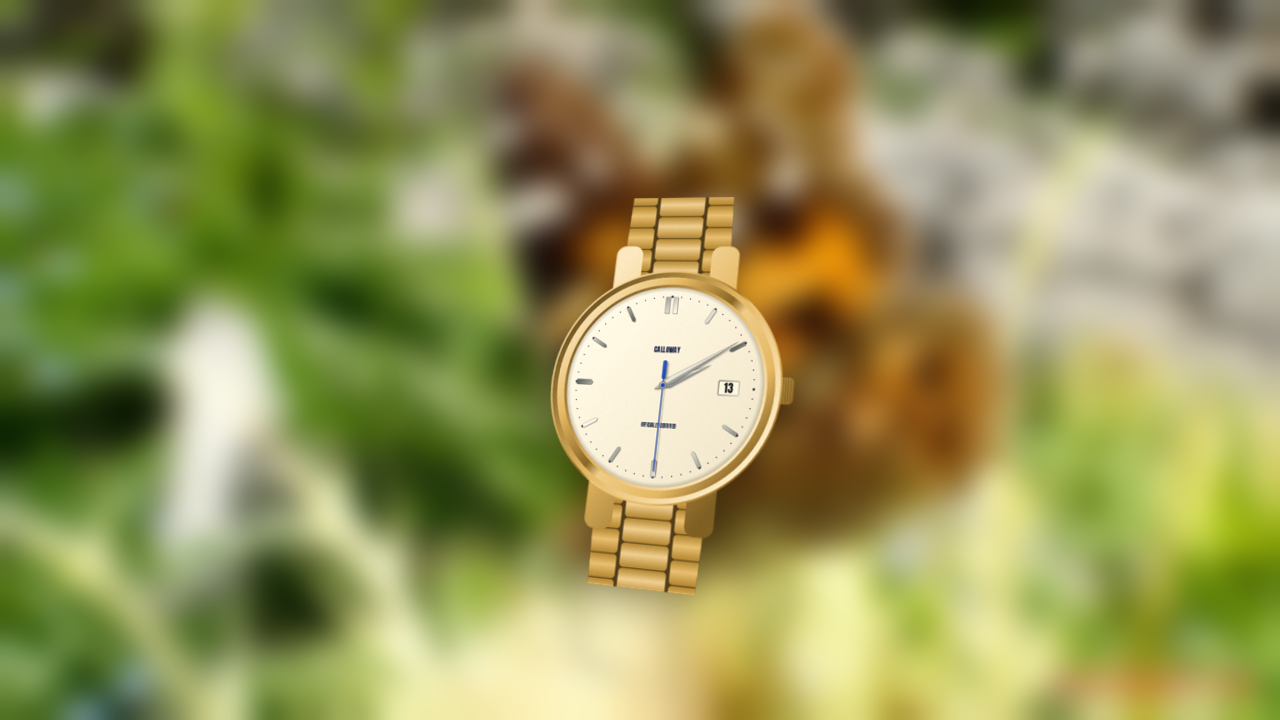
2h09m30s
